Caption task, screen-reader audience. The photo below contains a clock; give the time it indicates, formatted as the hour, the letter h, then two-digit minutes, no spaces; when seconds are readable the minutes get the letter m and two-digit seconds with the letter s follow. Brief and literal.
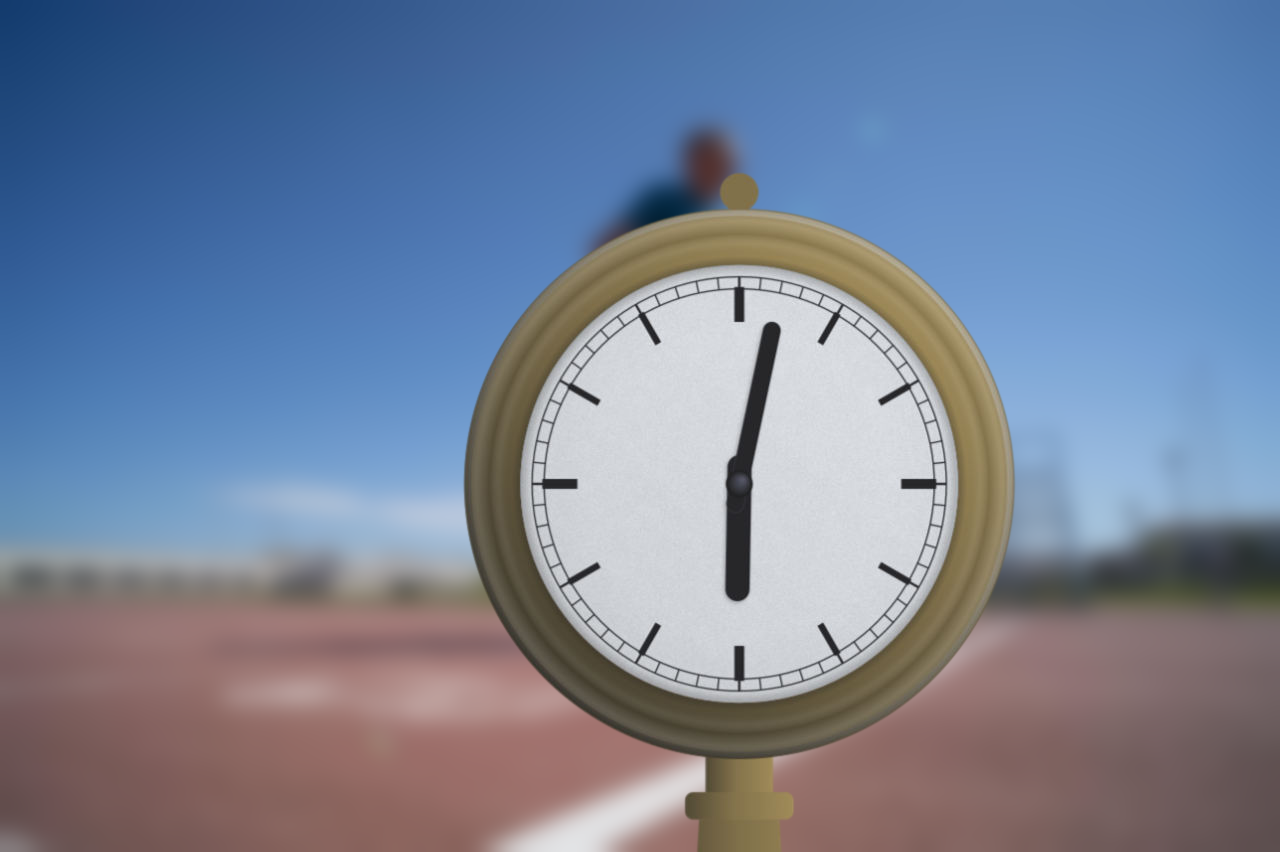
6h02
